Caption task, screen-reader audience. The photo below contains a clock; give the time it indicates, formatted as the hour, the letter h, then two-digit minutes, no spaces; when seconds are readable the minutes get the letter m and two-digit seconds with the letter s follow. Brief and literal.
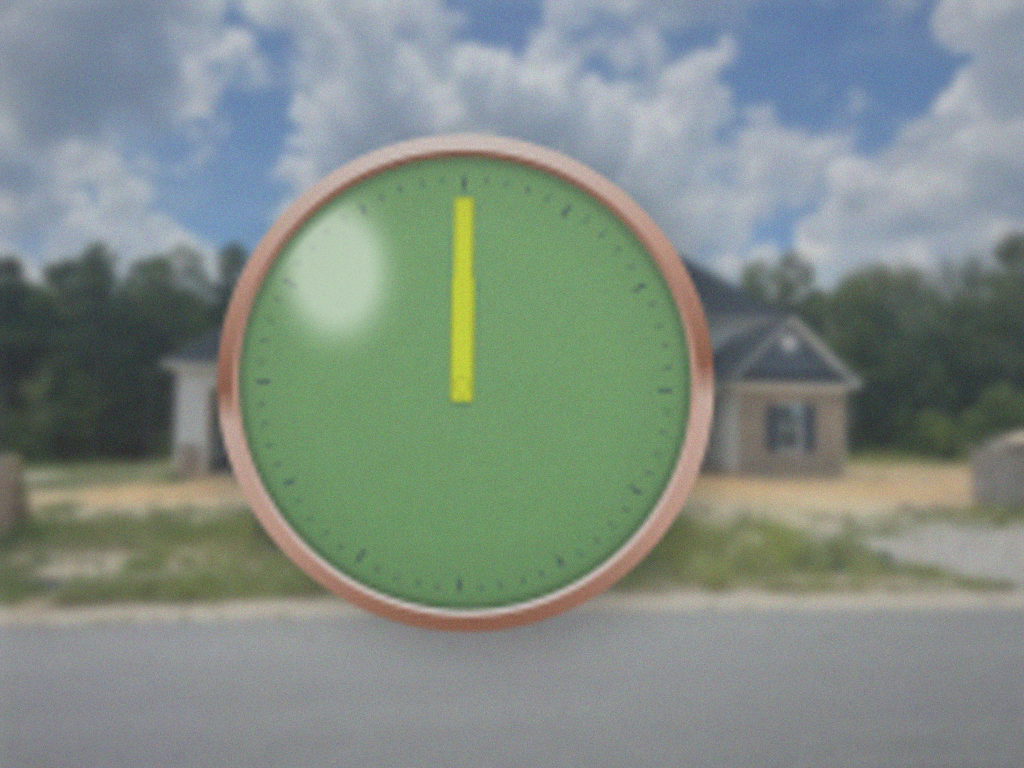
12h00
